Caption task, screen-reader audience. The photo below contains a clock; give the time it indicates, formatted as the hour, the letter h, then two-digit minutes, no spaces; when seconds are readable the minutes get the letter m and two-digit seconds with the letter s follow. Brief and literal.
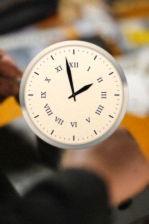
1h58
